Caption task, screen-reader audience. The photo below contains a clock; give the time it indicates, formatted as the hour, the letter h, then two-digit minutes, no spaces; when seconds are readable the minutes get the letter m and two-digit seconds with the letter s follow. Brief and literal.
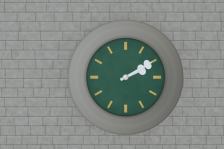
2h10
